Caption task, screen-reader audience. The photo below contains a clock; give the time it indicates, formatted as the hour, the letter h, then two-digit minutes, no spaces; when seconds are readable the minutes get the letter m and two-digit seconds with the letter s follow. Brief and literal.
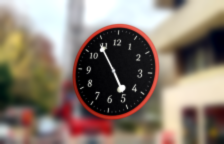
4h54
